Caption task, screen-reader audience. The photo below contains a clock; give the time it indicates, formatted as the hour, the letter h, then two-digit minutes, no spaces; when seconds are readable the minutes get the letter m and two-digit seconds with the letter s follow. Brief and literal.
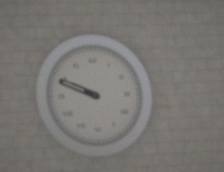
9h49
